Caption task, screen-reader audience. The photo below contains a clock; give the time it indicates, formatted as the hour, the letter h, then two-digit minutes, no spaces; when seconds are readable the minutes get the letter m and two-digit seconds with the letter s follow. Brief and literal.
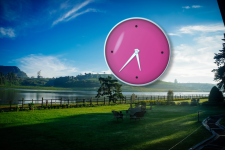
5h37
